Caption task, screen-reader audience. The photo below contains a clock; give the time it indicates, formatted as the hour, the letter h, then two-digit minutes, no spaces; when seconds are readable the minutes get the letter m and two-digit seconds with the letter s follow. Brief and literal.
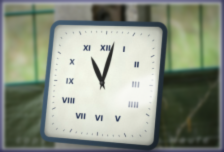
11h02
